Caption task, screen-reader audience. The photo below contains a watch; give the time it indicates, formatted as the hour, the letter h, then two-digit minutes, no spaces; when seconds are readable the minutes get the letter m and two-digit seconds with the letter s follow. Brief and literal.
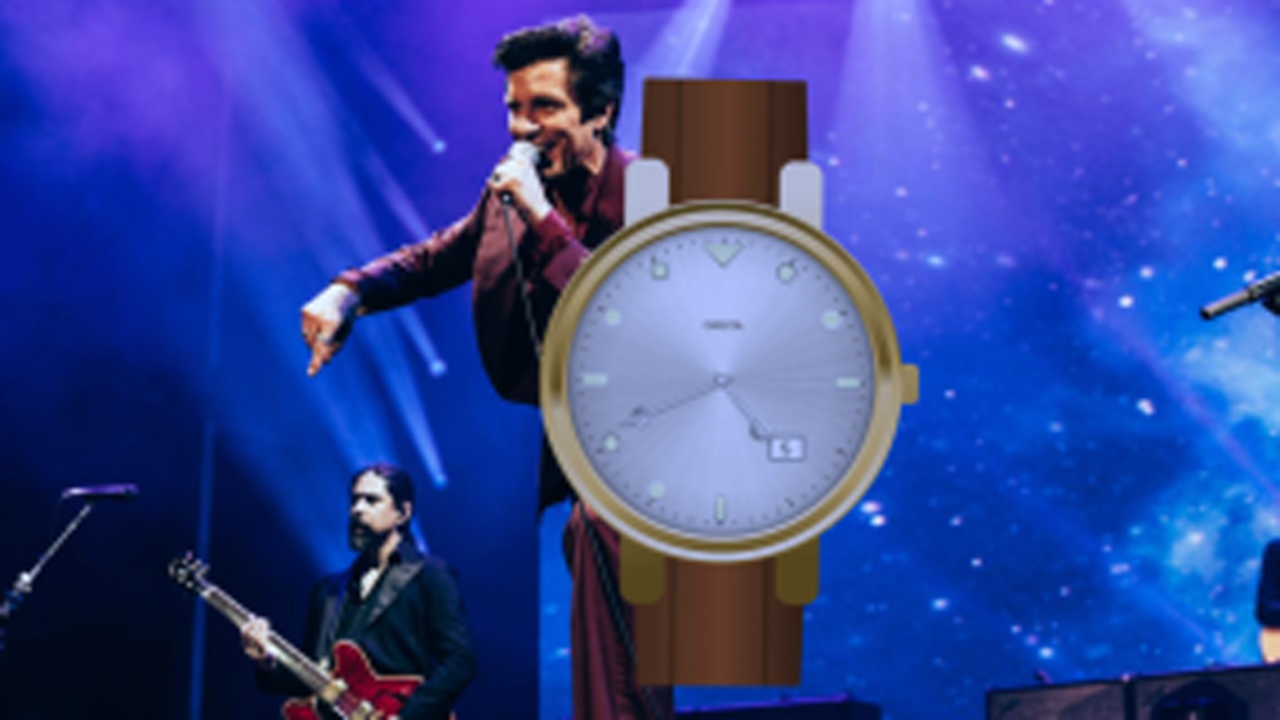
4h41
